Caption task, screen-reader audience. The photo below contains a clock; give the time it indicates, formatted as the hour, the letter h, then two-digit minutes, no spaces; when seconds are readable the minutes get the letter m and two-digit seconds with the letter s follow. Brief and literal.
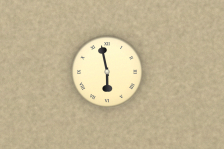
5h58
